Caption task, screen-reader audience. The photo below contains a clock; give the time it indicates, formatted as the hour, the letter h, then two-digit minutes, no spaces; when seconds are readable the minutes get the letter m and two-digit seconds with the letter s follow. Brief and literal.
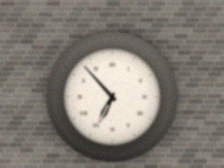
6h53
